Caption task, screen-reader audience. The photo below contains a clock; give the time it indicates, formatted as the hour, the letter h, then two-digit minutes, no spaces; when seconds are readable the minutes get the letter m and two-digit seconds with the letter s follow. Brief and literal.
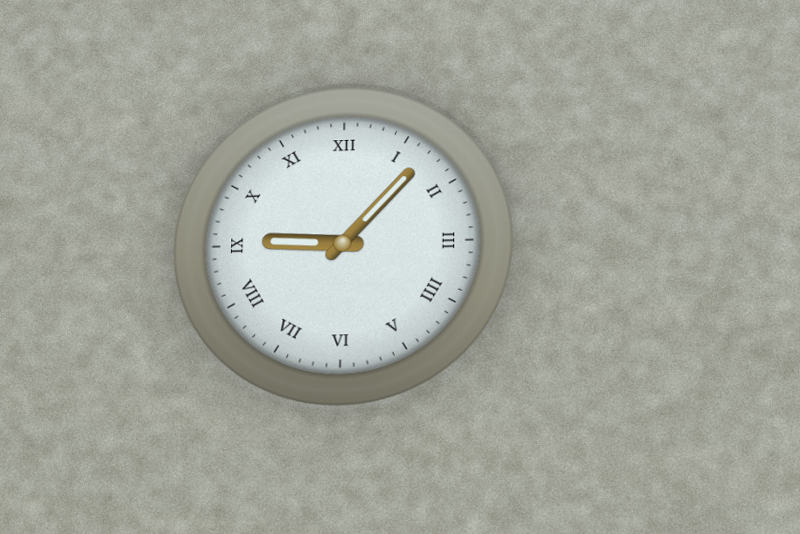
9h07
